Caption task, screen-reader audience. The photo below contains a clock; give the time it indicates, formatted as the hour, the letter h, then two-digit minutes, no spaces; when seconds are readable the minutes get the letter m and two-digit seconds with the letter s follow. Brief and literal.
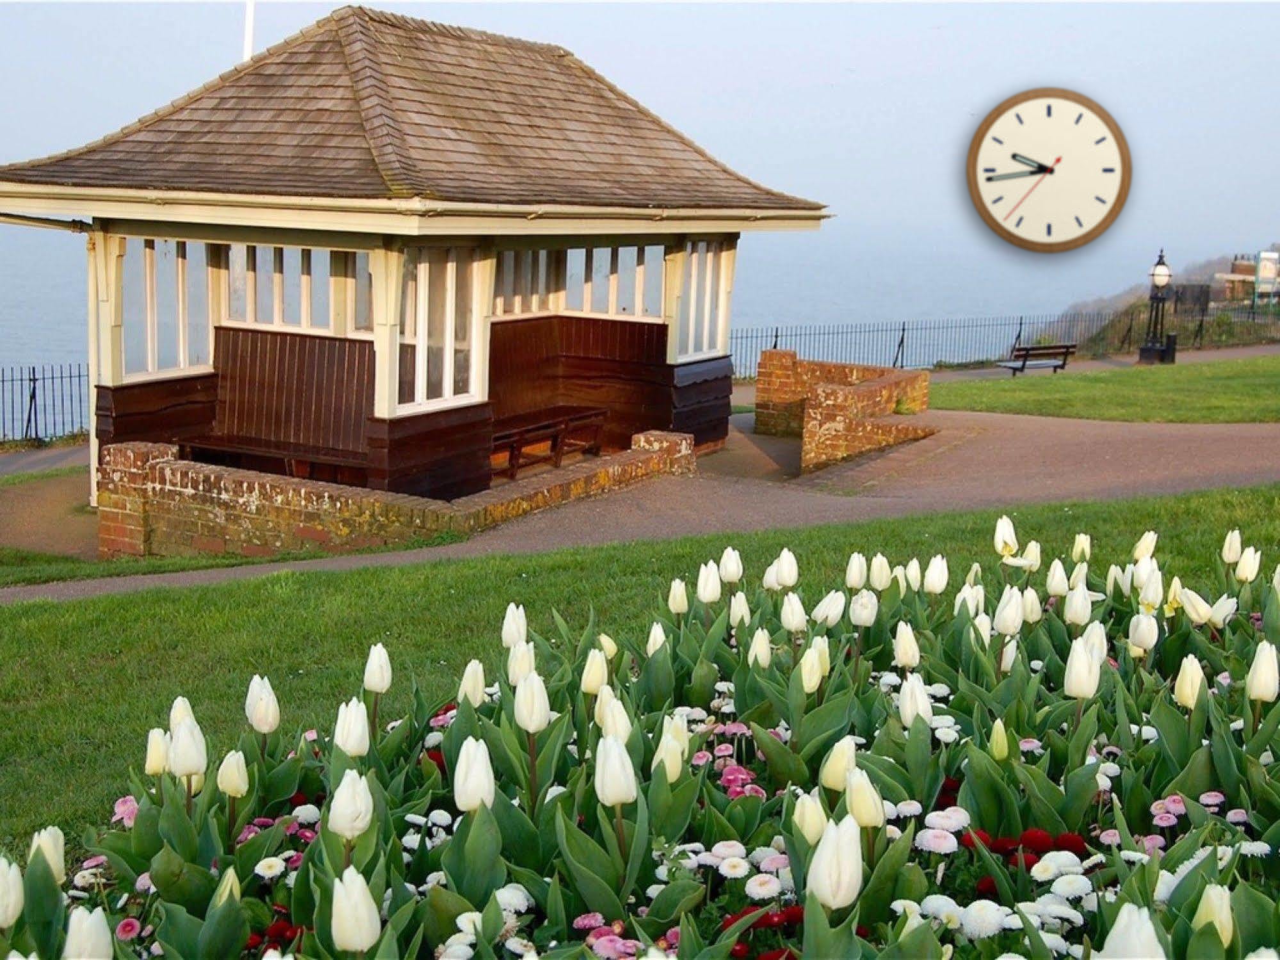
9h43m37s
